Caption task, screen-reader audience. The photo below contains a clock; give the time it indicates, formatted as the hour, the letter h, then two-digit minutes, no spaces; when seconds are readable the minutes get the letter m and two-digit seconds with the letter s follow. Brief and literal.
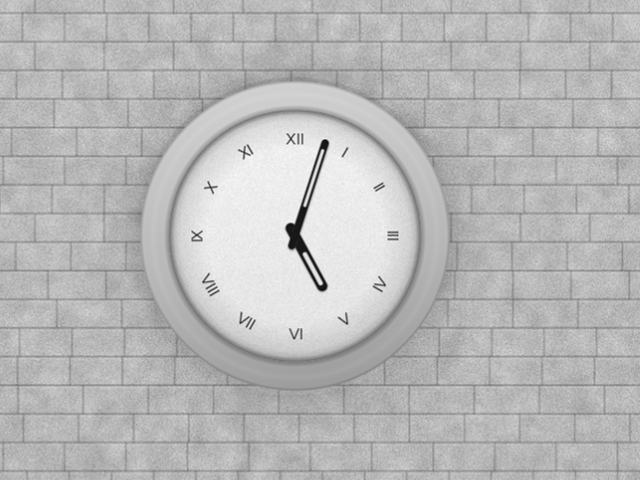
5h03
